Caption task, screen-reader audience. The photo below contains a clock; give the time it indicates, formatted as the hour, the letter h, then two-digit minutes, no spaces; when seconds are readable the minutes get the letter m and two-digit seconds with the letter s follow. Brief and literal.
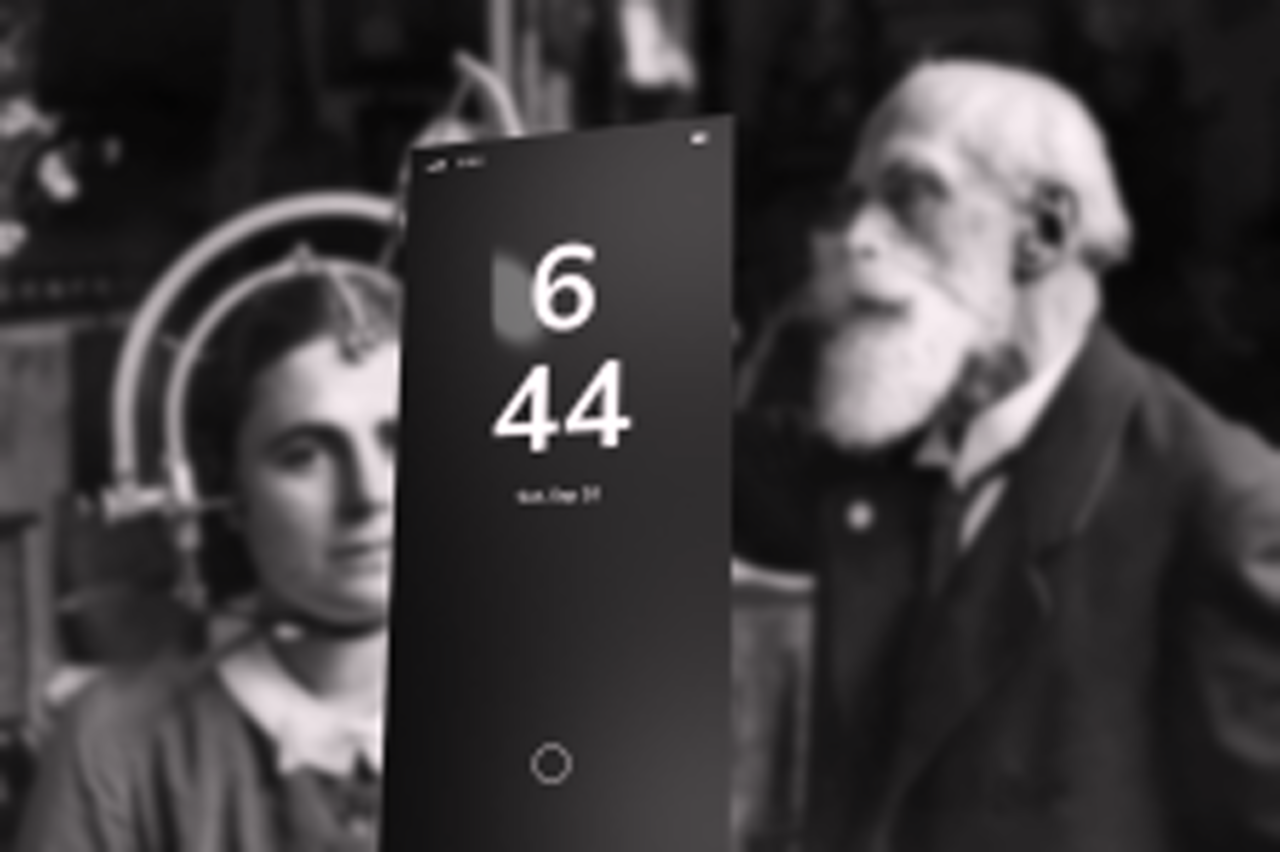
6h44
